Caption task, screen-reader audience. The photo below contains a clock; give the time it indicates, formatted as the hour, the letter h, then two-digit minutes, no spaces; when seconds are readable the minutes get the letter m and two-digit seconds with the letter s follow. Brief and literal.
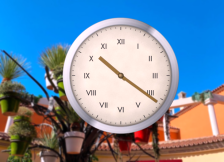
10h21
